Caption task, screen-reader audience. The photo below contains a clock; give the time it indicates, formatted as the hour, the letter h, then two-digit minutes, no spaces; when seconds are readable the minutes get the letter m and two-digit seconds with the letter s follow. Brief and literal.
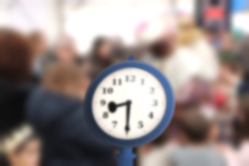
8h30
